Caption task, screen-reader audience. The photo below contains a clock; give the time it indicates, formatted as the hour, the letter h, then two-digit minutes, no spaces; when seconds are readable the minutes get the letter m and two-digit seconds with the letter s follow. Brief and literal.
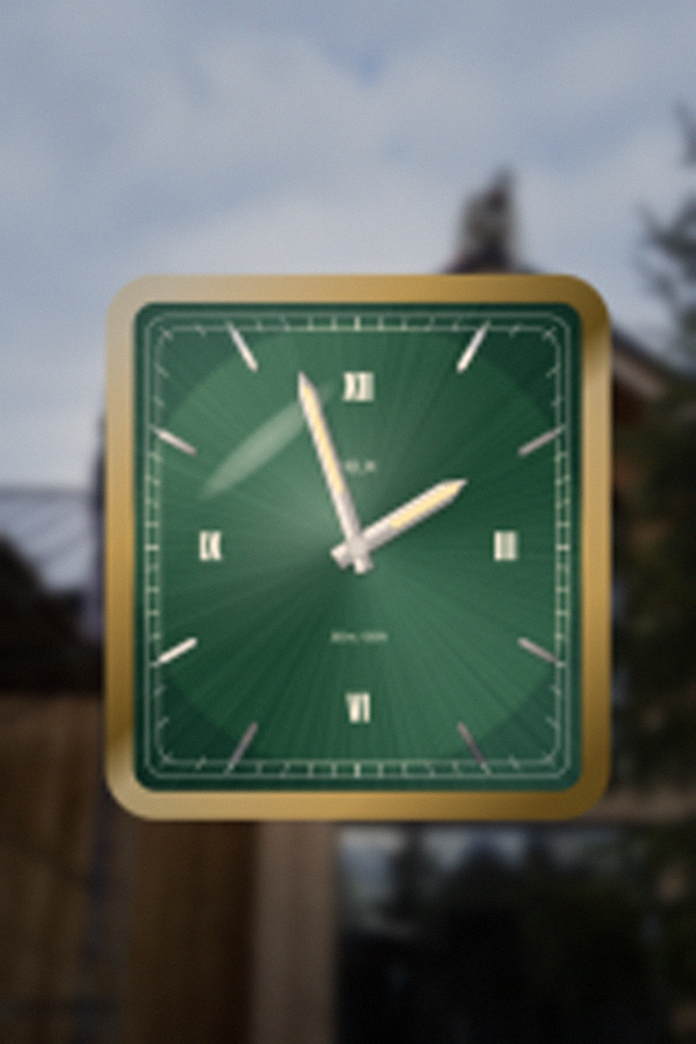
1h57
